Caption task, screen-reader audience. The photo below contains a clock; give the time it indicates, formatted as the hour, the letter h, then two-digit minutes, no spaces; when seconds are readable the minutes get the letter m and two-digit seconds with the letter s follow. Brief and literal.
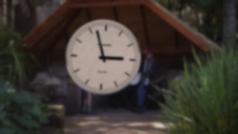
2h57
